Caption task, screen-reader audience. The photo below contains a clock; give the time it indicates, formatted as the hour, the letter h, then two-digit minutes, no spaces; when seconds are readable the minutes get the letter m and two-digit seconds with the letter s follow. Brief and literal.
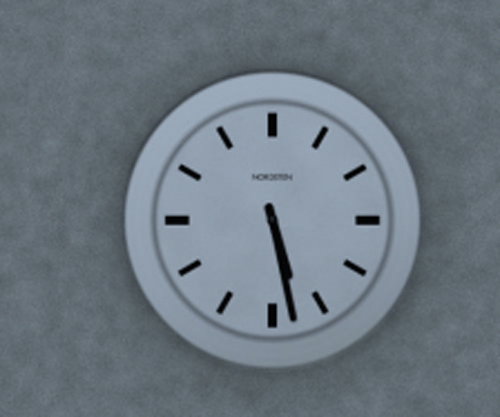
5h28
